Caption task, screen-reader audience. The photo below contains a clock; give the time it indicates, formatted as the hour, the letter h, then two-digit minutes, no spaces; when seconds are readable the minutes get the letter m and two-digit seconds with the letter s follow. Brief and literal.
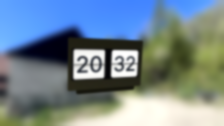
20h32
